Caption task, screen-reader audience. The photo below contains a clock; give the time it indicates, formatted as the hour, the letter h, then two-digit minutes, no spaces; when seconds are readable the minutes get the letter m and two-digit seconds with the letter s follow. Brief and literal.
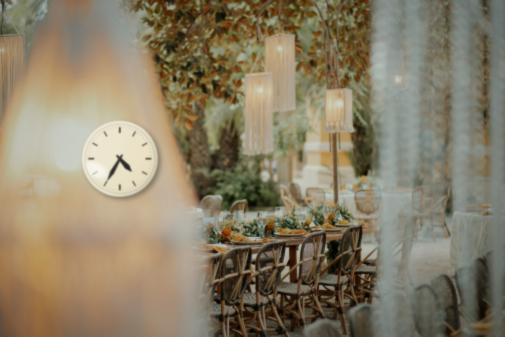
4h35
